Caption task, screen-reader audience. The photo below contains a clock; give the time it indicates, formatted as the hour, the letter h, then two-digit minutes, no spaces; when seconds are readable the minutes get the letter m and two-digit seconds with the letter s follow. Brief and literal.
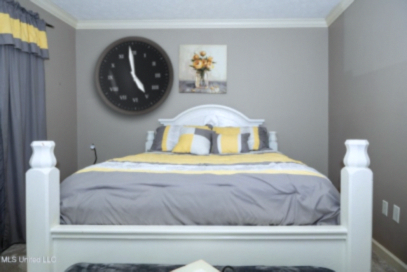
4h59
